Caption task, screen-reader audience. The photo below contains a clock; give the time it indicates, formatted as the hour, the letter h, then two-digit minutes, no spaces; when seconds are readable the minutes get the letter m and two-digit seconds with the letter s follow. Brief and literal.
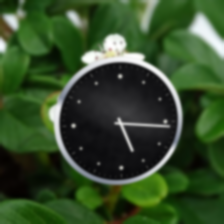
5h16
